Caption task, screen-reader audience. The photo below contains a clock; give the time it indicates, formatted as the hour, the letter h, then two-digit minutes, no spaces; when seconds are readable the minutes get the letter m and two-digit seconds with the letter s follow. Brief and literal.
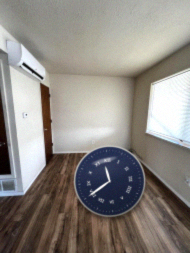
11h40
